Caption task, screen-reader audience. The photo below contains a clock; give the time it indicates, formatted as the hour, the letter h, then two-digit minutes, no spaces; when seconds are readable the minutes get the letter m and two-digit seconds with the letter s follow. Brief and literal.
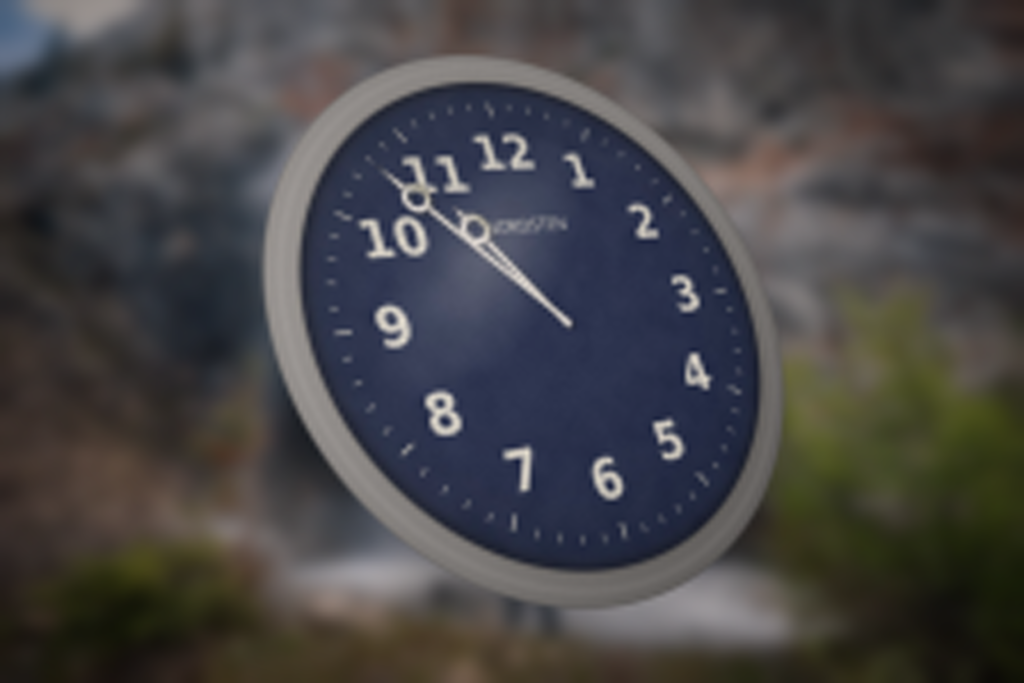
10h53
